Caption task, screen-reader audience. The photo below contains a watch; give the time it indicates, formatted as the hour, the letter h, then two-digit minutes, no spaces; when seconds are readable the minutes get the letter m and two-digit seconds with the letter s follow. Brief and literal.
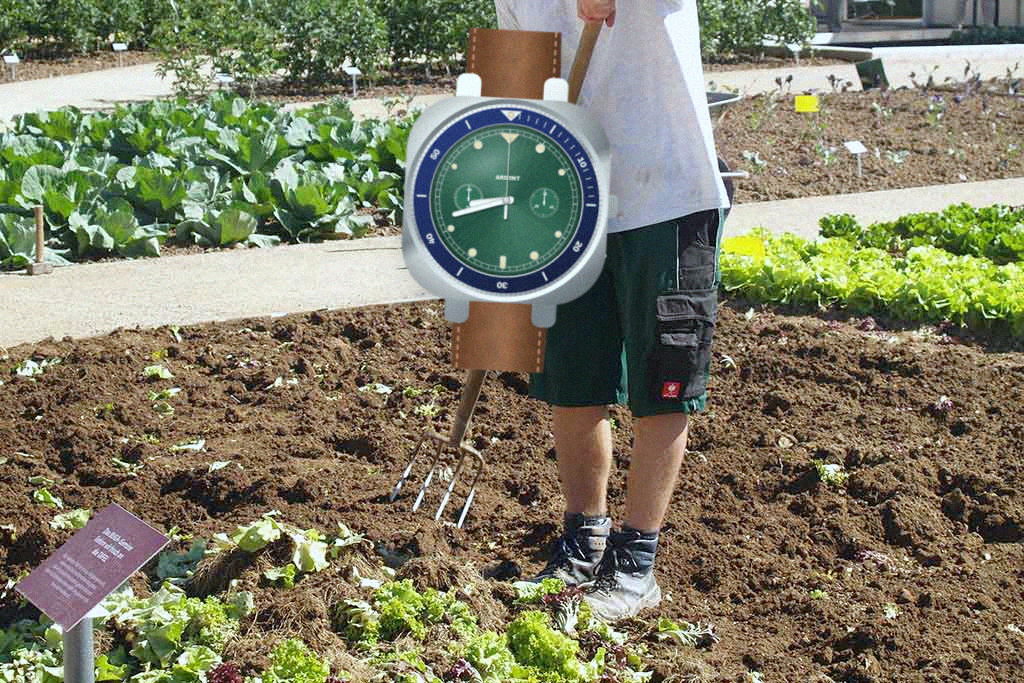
8h42
